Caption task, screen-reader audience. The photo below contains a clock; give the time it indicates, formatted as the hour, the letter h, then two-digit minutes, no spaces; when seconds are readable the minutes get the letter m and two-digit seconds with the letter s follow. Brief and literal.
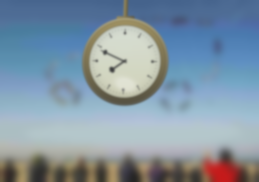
7h49
